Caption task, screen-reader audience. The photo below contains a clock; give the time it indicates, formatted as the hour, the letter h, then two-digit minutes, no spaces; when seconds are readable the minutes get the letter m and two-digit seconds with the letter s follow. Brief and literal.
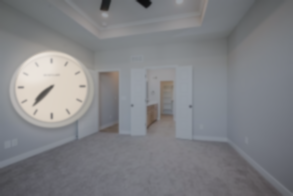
7h37
